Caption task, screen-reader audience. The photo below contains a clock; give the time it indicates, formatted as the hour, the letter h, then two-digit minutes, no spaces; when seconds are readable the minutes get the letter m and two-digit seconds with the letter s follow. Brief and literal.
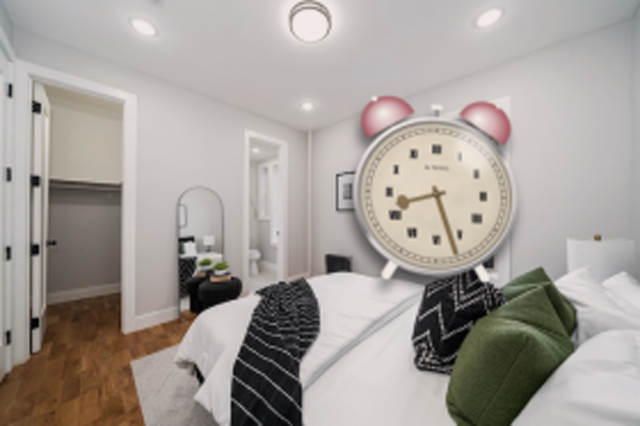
8h27
